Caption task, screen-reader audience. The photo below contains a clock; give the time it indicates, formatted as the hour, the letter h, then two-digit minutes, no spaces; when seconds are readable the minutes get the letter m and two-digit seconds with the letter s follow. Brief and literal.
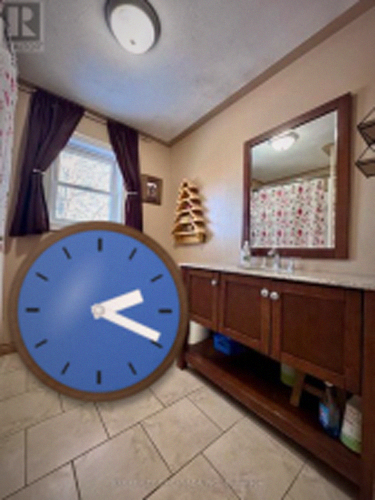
2h19
